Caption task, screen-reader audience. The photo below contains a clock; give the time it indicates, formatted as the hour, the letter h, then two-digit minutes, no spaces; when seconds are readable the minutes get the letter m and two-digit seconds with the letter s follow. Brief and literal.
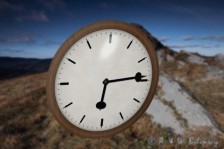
6h14
